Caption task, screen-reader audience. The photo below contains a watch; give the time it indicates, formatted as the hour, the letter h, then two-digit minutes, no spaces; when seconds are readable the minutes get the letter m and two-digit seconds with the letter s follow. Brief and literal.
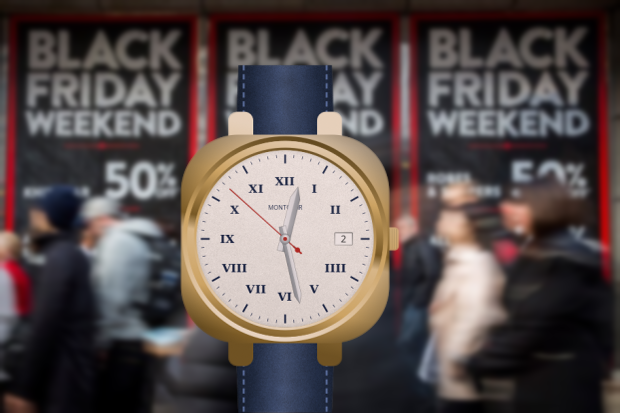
12h27m52s
